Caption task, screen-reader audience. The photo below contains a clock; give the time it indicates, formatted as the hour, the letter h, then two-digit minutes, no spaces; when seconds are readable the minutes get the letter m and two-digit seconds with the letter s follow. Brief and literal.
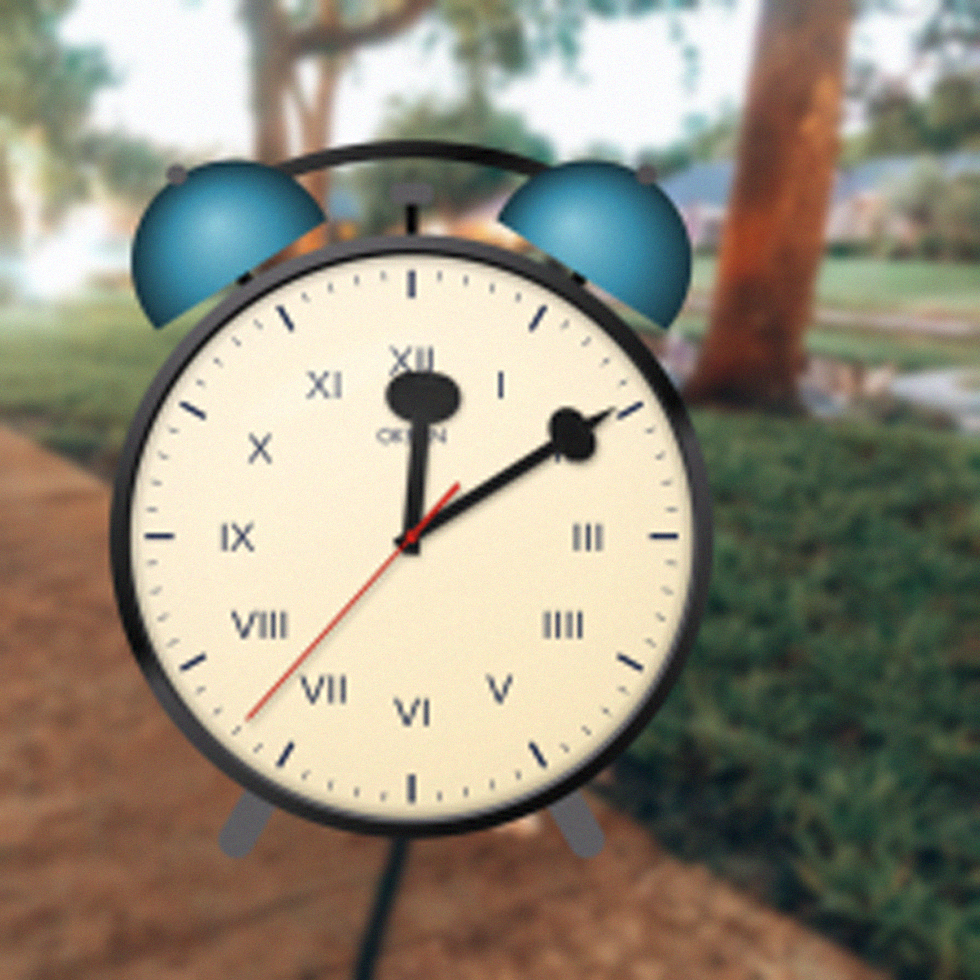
12h09m37s
